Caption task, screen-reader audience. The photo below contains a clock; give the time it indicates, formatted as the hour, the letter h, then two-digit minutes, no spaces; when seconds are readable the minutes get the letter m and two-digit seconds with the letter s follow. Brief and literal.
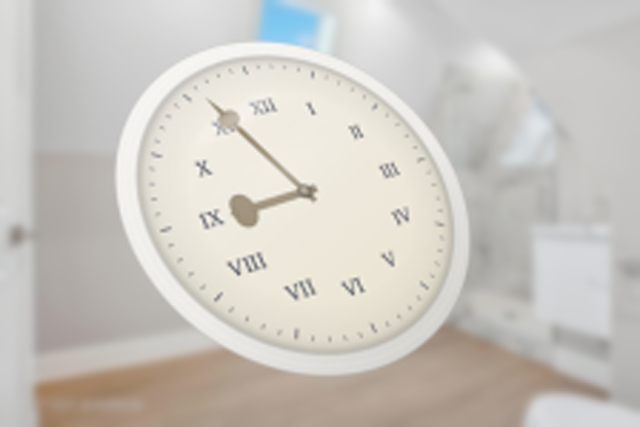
8h56
